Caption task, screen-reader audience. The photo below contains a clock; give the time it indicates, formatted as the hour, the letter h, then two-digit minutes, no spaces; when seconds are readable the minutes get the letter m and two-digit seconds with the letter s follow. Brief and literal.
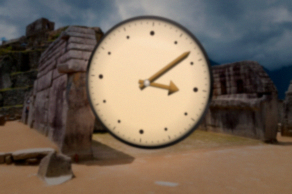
3h08
